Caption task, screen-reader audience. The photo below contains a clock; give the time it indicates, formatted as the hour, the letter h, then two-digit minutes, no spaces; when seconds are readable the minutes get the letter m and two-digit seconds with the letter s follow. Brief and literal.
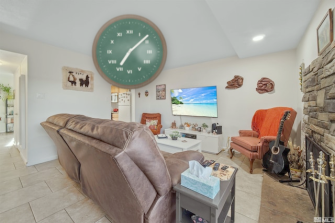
7h08
